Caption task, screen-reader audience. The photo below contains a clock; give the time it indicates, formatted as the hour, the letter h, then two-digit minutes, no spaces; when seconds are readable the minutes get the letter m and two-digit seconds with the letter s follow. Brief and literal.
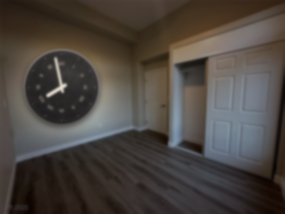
7h58
